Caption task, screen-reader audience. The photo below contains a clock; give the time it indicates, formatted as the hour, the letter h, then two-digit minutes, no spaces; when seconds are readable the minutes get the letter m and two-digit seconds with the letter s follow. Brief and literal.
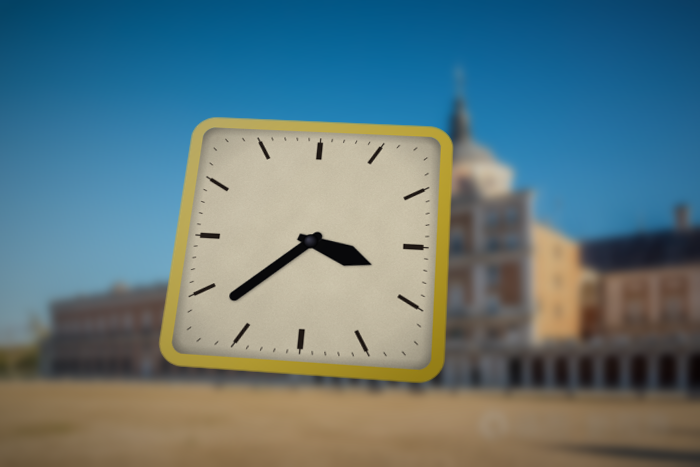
3h38
